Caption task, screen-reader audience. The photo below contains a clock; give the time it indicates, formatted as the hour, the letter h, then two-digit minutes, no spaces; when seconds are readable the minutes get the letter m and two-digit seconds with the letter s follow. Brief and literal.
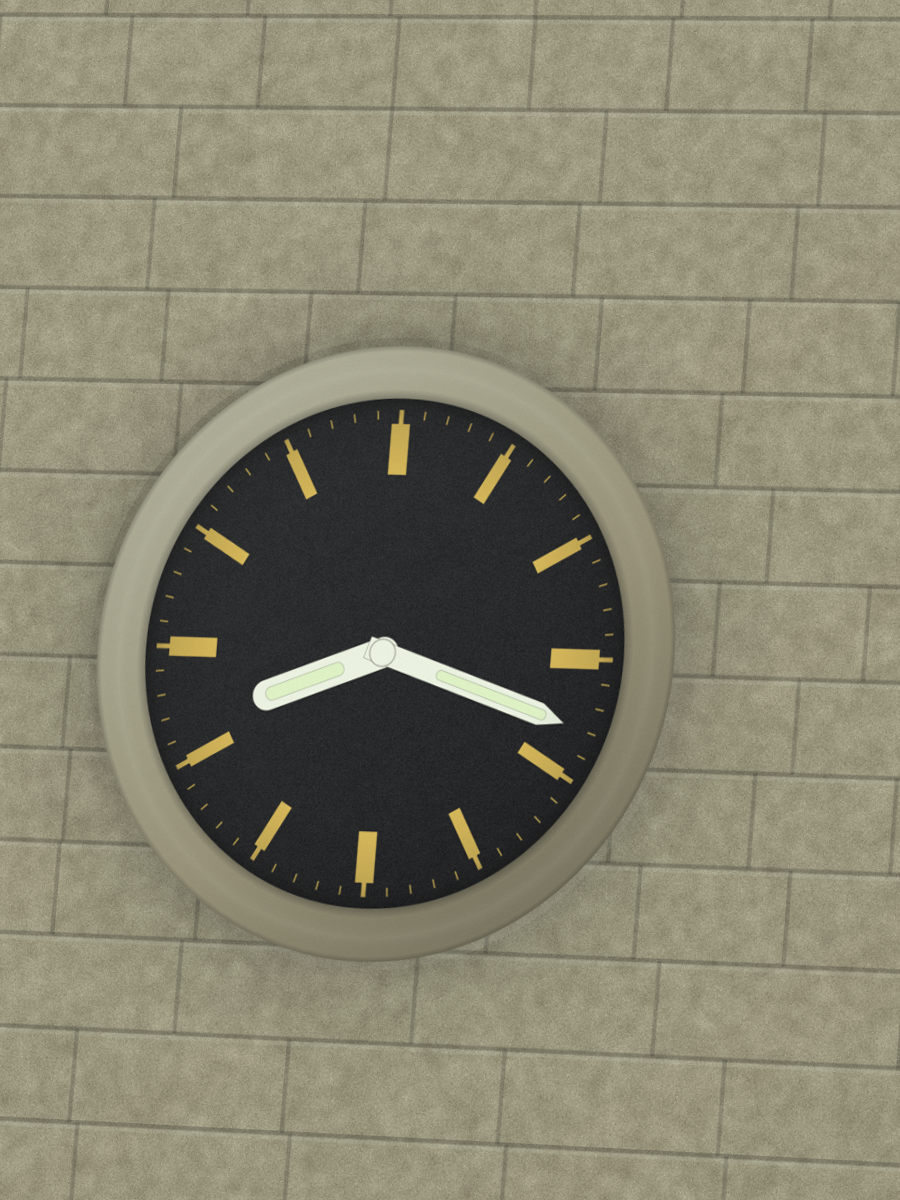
8h18
